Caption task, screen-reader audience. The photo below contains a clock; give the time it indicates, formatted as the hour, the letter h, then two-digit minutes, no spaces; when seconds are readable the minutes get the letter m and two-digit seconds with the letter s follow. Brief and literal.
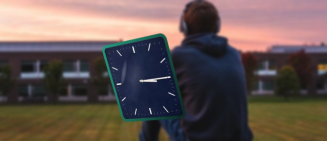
3h15
